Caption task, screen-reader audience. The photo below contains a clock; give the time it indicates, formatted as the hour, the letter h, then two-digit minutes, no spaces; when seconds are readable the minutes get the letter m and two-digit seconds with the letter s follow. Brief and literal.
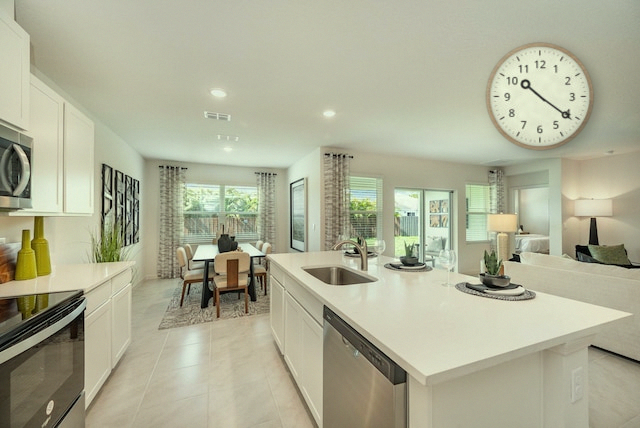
10h21
